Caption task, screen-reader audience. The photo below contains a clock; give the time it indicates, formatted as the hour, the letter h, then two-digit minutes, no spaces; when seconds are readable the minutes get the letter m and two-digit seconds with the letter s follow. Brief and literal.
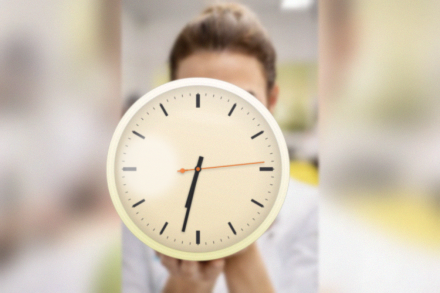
6h32m14s
